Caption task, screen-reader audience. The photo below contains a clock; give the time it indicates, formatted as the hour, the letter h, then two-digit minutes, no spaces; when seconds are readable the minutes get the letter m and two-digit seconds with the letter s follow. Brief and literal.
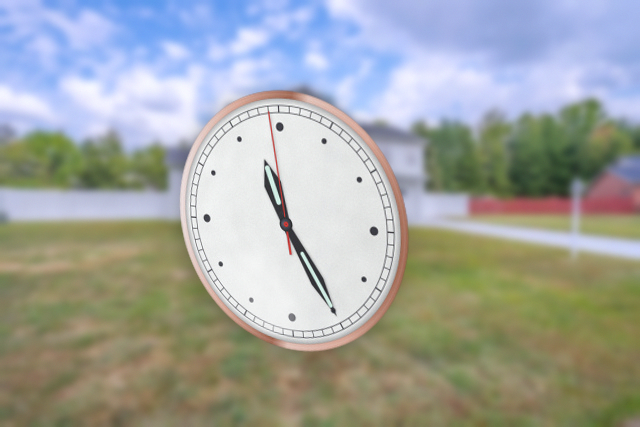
11h24m59s
